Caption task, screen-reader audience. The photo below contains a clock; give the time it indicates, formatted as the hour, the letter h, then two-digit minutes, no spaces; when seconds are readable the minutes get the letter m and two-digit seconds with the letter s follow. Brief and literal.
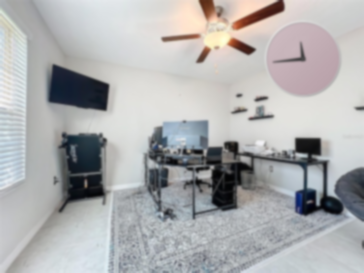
11h44
